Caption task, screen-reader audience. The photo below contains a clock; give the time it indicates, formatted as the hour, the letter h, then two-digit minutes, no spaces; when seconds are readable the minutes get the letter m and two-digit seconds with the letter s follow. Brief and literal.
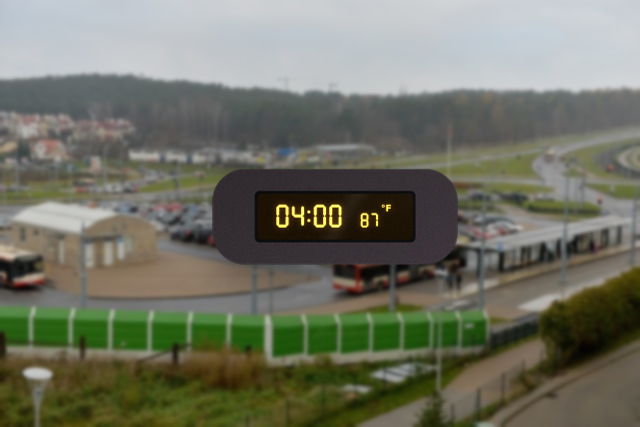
4h00
